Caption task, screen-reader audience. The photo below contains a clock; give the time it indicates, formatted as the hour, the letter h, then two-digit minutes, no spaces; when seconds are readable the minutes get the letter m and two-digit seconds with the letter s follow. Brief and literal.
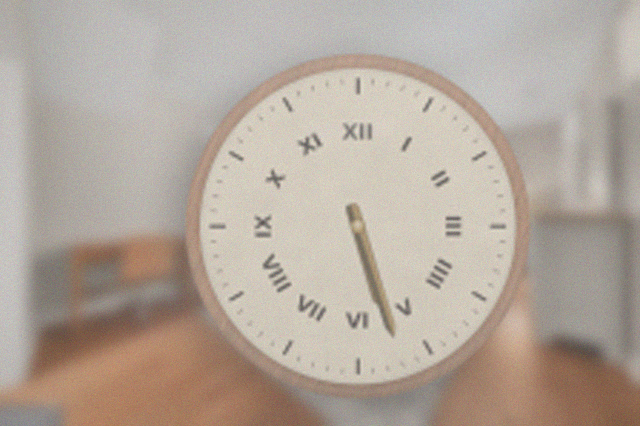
5h27
